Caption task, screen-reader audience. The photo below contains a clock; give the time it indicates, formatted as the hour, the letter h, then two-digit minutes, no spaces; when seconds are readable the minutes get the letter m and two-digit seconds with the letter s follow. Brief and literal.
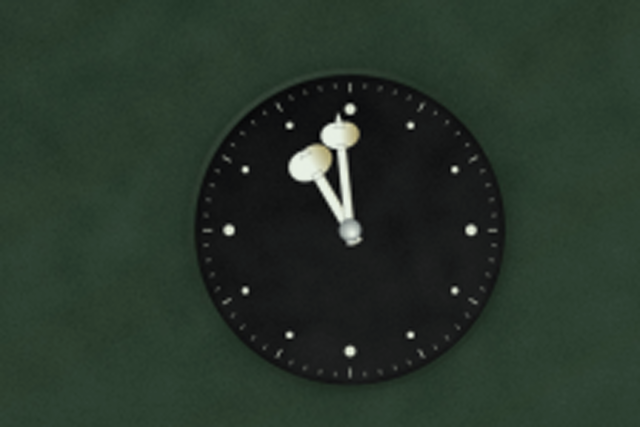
10h59
